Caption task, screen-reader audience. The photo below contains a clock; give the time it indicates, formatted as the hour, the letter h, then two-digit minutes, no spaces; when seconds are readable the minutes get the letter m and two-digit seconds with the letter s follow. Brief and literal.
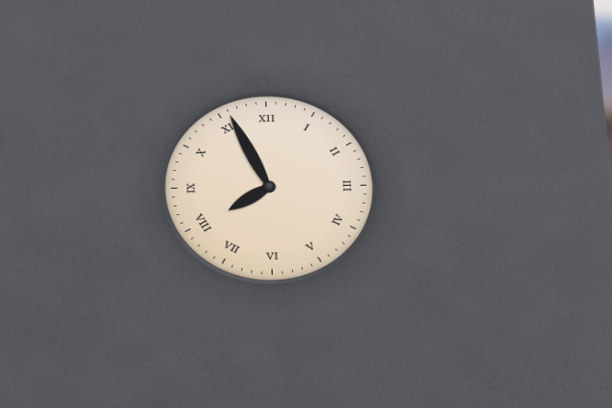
7h56
